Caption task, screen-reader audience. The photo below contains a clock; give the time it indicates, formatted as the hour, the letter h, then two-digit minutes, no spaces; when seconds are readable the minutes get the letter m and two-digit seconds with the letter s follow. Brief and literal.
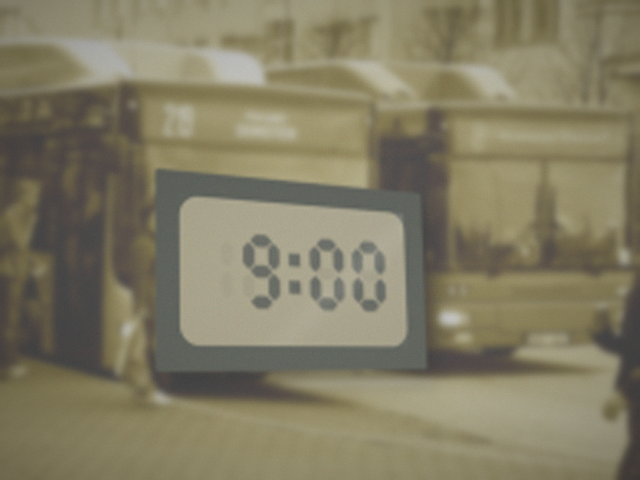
9h00
